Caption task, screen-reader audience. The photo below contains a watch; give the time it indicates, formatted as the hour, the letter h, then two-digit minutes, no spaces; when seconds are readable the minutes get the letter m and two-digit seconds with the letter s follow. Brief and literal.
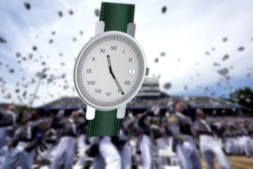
11h24
